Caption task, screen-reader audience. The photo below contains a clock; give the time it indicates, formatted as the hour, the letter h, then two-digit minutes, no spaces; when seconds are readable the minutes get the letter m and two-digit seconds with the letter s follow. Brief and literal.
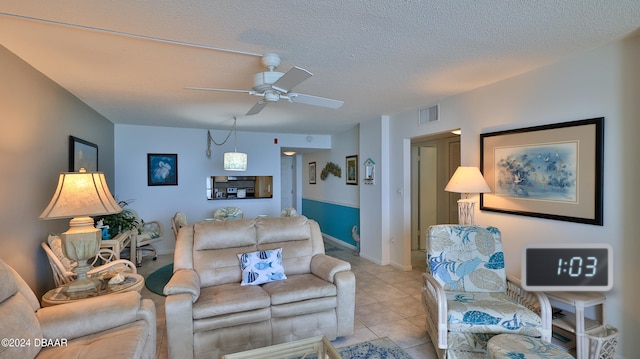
1h03
